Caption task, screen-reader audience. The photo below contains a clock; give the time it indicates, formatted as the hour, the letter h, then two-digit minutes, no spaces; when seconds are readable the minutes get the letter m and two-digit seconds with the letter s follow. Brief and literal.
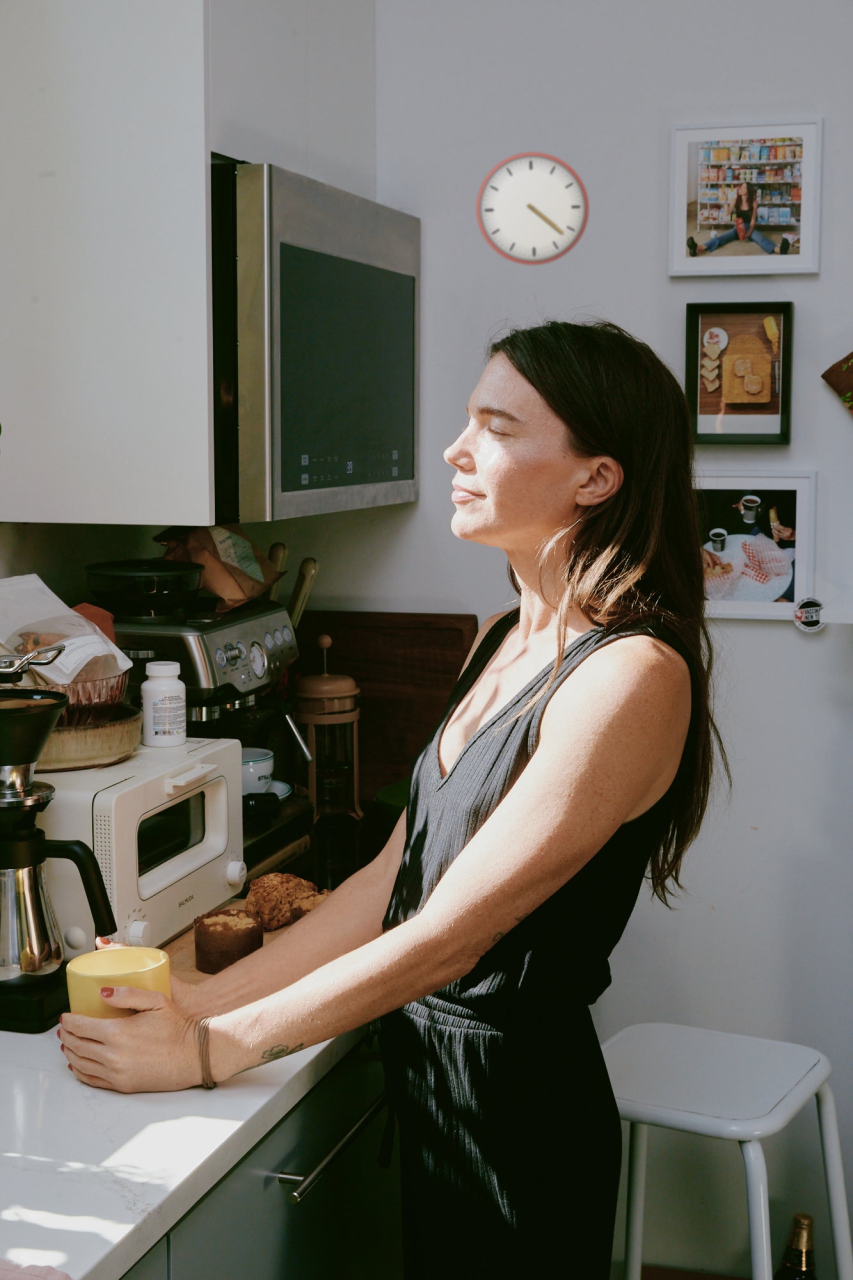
4h22
